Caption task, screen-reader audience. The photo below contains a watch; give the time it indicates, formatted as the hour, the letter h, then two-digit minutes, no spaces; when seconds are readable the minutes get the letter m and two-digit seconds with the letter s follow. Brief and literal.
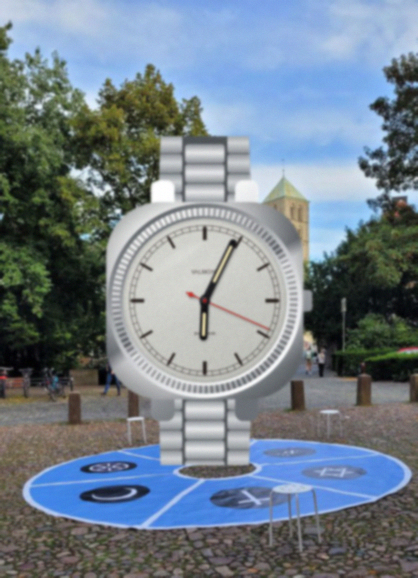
6h04m19s
